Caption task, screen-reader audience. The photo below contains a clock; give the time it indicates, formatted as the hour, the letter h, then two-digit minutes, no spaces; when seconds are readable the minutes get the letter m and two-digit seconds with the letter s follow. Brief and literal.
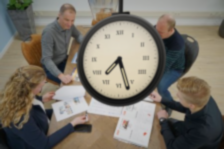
7h27
